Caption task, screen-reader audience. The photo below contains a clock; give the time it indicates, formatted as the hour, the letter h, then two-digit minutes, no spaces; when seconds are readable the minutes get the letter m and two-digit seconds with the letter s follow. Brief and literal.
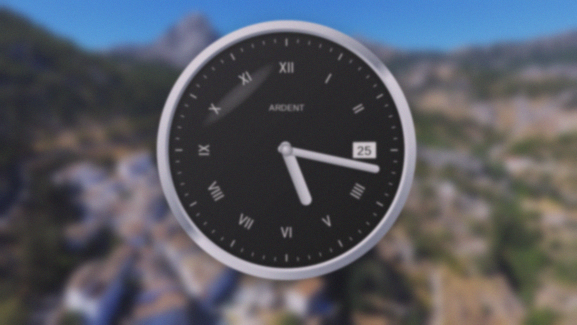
5h17
